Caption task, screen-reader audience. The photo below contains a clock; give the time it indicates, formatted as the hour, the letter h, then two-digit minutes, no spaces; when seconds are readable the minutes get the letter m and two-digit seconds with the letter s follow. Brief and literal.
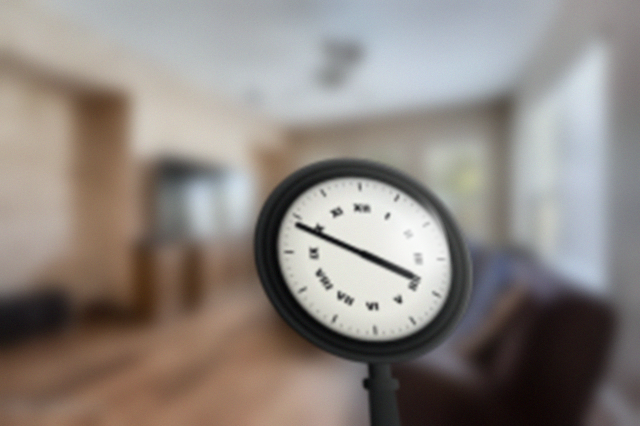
3h49
